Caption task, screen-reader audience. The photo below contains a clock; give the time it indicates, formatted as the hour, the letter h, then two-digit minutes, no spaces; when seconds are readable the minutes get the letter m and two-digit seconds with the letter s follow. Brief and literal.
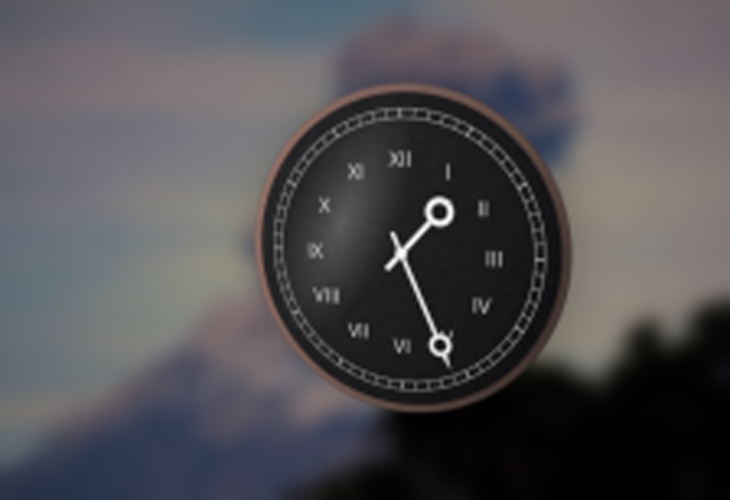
1h26
